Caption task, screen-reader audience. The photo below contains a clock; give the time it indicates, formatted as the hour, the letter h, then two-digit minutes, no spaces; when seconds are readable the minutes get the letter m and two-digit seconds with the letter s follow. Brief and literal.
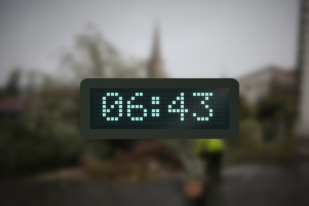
6h43
